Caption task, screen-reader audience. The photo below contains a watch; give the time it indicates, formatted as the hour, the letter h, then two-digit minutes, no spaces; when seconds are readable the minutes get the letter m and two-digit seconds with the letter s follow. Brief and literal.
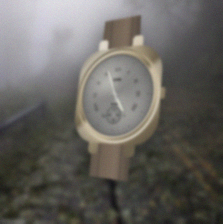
4h56
